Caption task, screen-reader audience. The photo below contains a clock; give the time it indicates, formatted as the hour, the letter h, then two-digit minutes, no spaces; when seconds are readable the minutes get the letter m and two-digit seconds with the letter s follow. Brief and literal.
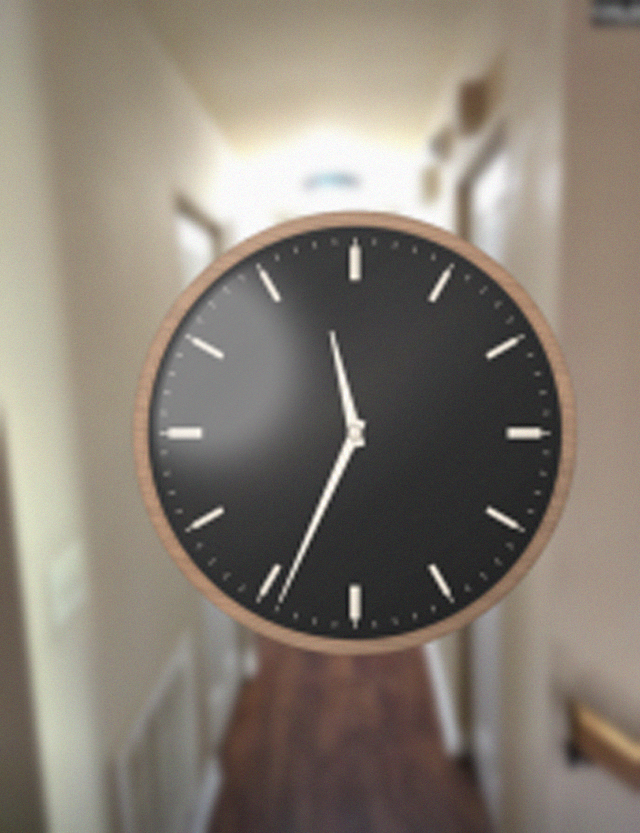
11h34
